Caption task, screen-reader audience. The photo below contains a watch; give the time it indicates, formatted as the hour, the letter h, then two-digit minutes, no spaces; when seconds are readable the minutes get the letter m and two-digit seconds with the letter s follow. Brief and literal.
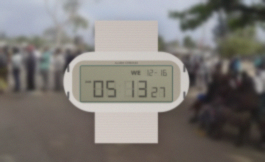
5h13m27s
